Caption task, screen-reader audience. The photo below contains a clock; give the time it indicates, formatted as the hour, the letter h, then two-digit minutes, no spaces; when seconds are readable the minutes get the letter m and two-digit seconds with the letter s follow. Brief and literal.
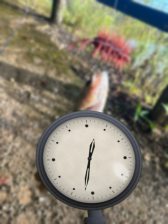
12h32
